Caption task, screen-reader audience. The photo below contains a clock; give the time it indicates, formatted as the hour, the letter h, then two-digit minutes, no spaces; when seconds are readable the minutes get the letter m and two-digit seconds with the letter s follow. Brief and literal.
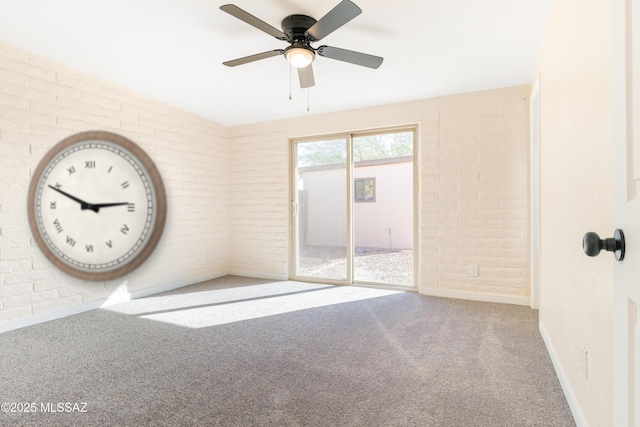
2h49
